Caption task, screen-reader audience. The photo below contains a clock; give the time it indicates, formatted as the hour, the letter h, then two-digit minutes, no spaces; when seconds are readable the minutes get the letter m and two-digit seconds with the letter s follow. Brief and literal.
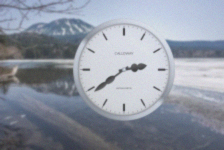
2h39
